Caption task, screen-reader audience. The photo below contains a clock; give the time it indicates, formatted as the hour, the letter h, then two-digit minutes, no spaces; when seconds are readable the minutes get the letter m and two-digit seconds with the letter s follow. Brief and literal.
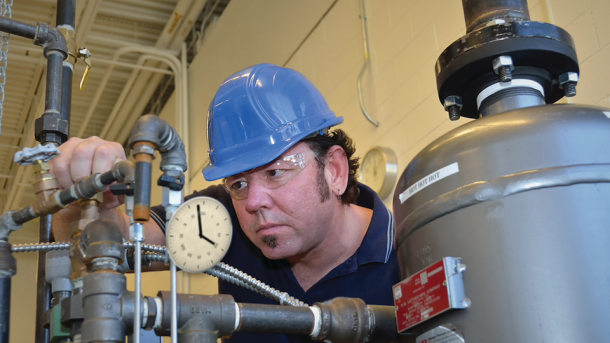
3h58
